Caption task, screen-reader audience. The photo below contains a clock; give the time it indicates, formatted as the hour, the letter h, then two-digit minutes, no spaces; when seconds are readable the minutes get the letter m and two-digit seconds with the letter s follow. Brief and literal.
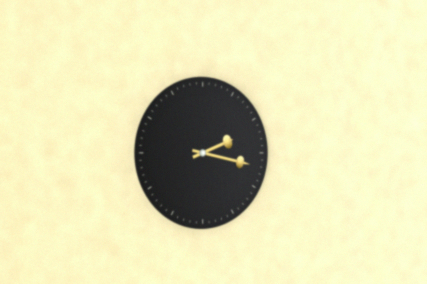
2h17
